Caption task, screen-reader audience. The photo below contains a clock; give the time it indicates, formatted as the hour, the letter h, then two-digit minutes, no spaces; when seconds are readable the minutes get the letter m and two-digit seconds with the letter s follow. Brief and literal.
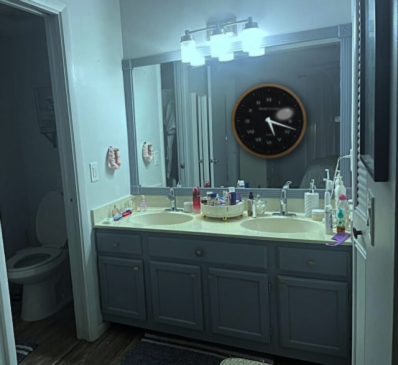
5h18
